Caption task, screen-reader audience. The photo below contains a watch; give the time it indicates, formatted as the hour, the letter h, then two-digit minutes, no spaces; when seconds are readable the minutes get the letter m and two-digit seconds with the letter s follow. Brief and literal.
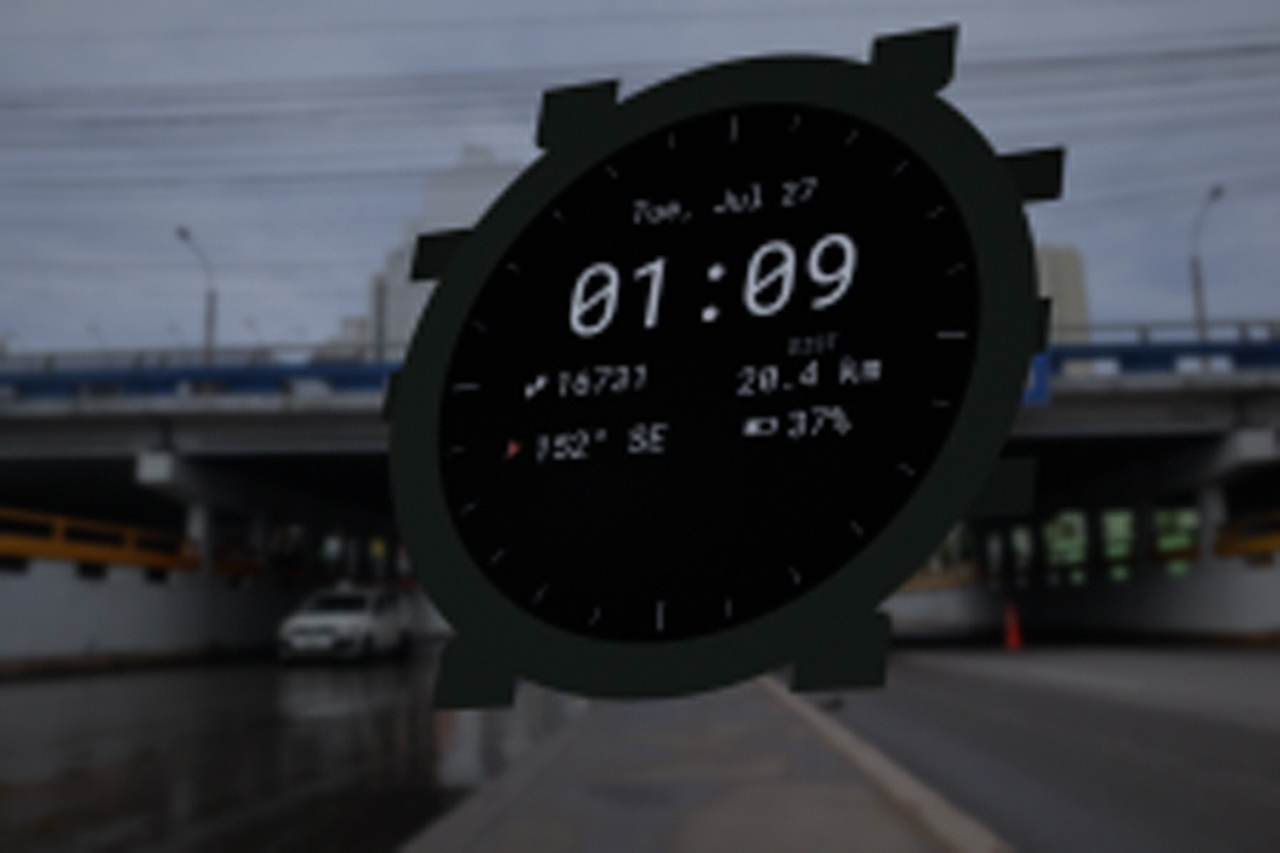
1h09
